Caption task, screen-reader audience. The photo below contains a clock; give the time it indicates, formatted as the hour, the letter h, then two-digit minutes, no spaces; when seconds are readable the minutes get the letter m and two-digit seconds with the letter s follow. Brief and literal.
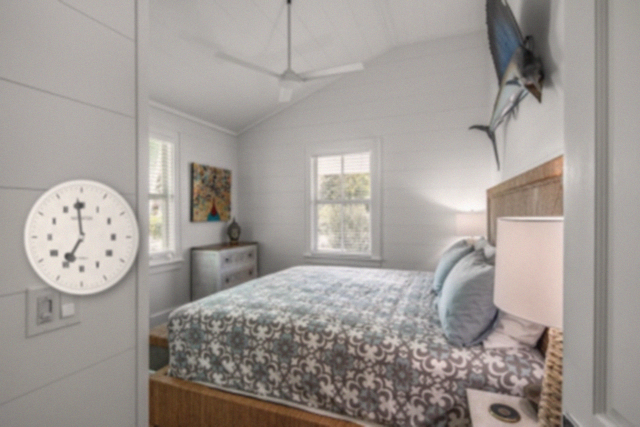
6h59
